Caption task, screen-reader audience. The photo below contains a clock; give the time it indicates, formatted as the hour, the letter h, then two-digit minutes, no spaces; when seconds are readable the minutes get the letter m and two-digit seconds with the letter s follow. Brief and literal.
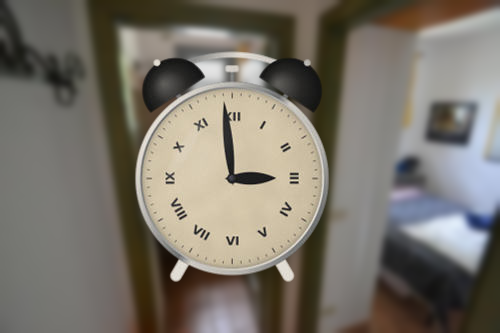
2h59
